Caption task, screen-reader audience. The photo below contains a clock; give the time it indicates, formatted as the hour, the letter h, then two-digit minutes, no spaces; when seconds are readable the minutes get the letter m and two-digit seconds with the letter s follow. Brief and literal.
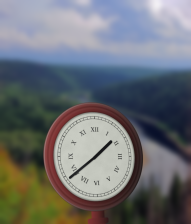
1h39
